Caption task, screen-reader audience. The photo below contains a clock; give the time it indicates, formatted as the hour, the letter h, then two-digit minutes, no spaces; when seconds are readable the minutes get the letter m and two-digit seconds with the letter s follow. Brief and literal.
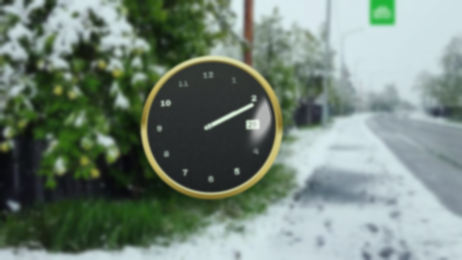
2h11
